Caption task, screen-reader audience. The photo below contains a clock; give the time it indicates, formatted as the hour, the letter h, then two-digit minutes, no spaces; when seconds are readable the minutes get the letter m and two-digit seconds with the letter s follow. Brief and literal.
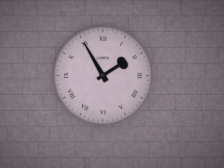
1h55
